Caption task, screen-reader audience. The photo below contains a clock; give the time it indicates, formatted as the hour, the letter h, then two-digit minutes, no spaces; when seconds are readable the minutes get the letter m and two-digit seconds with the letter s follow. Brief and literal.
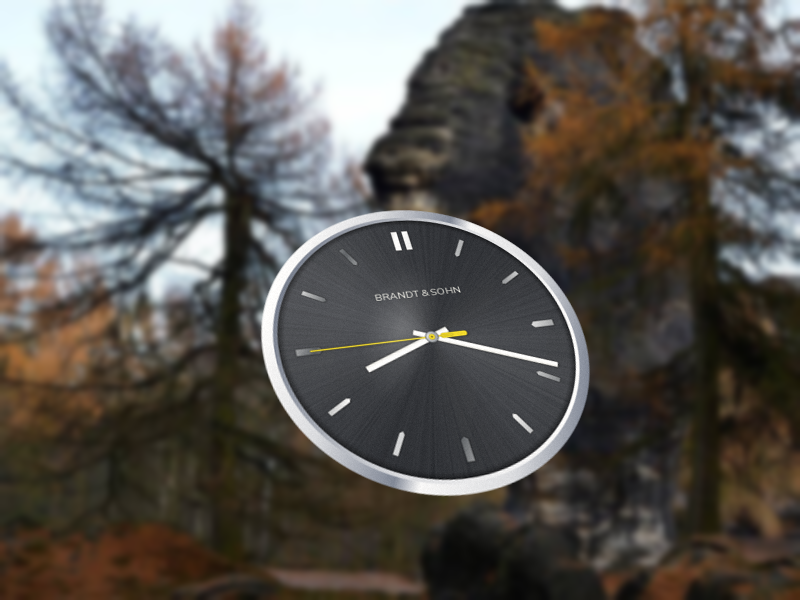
8h18m45s
